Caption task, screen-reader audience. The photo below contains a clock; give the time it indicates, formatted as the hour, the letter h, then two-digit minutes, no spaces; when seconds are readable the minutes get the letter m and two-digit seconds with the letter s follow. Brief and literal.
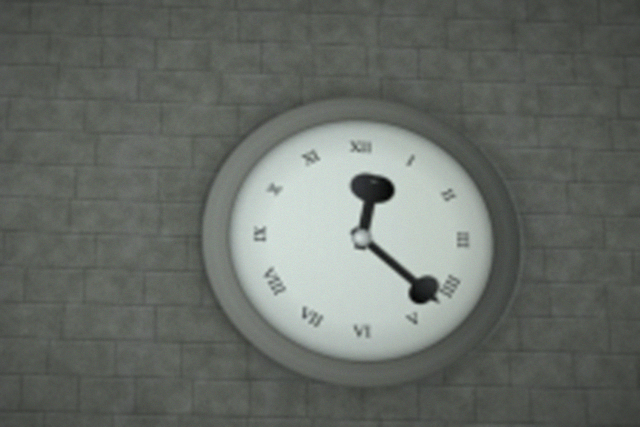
12h22
